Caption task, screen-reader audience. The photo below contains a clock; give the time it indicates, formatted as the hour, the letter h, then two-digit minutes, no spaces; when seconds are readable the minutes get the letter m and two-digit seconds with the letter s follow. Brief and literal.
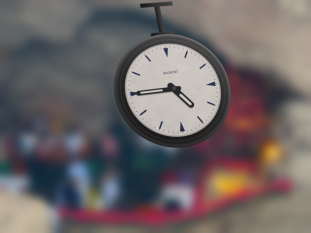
4h45
